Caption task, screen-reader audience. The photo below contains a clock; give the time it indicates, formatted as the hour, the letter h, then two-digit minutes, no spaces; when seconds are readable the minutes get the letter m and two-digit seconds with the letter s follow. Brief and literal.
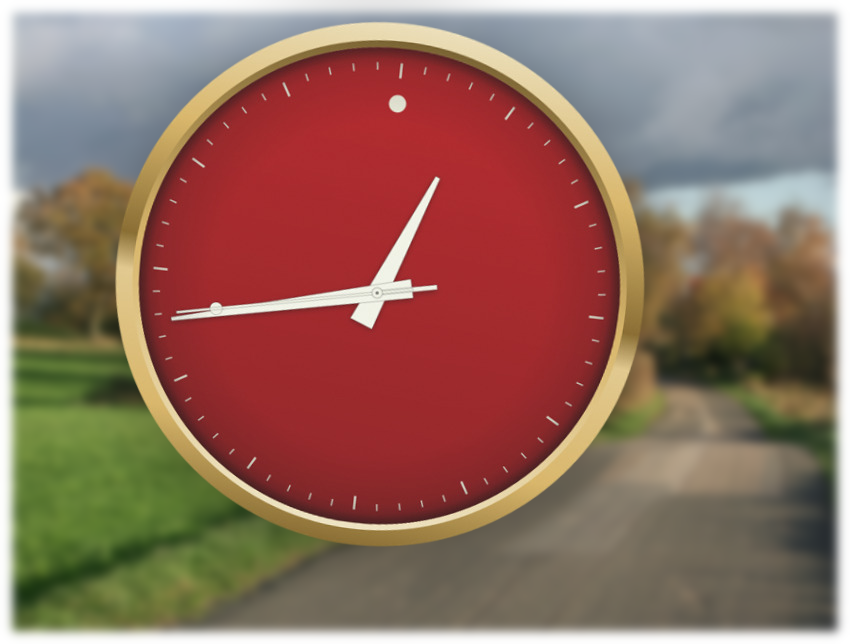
12h42m43s
